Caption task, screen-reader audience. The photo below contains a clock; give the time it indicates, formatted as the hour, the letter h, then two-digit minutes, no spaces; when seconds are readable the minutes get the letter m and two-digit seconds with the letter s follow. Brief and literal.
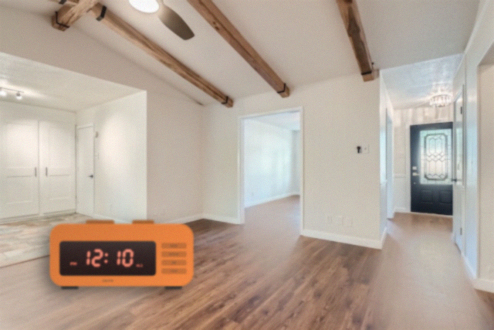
12h10
